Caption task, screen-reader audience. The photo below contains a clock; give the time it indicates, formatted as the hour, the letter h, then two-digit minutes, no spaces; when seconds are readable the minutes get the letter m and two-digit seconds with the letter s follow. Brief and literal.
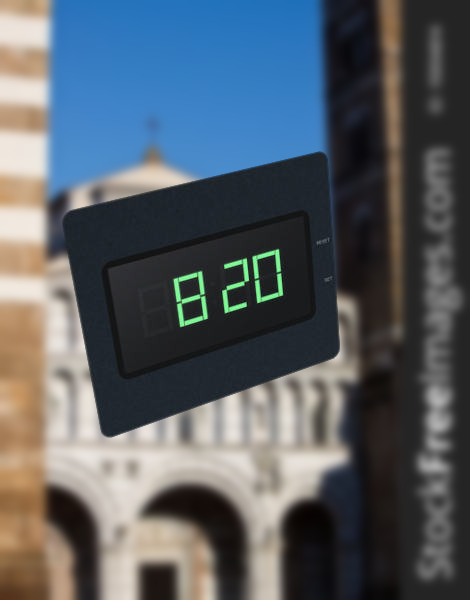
8h20
